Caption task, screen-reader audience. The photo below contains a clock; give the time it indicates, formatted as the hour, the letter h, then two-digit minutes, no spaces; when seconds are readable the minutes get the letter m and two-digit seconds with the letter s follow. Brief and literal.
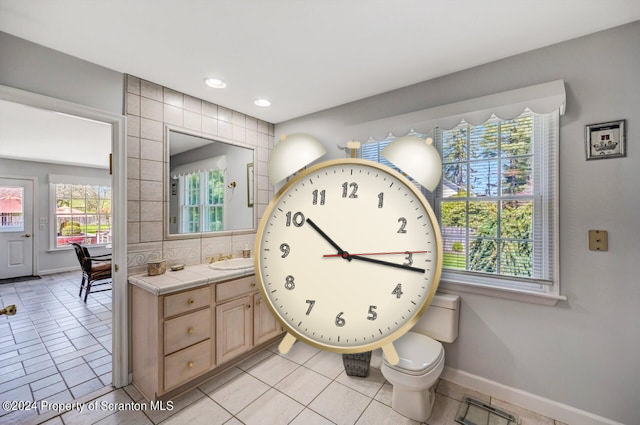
10h16m14s
